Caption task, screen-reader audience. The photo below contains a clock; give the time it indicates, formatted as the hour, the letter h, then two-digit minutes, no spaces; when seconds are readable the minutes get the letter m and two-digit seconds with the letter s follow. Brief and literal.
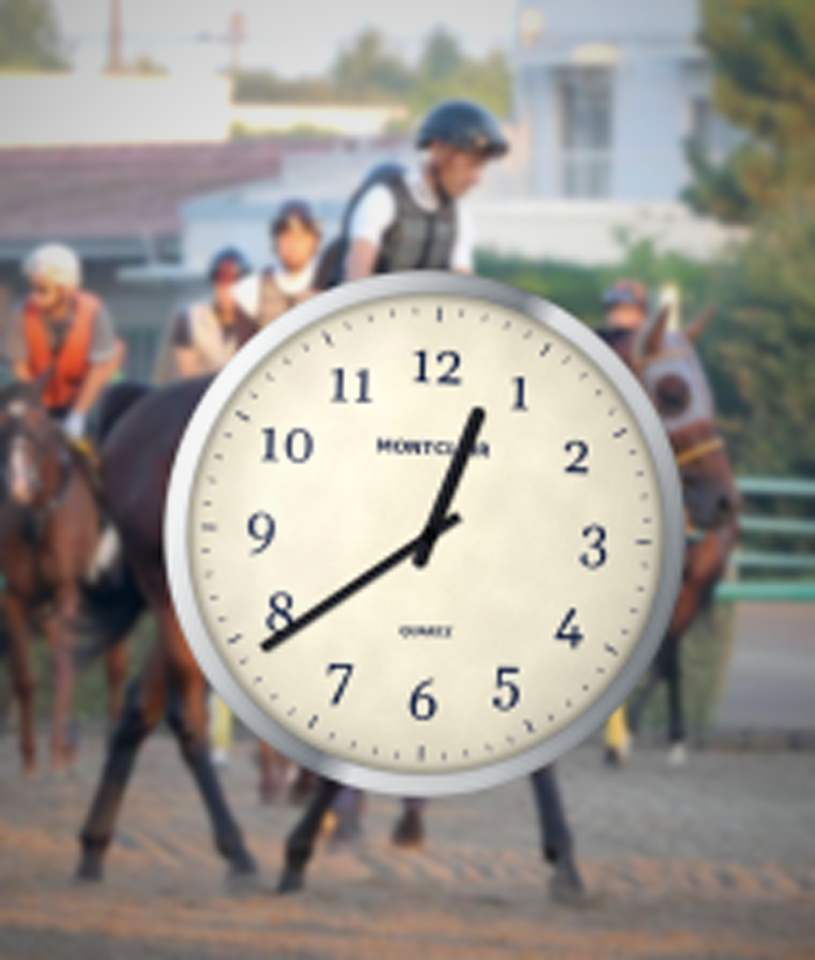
12h39
